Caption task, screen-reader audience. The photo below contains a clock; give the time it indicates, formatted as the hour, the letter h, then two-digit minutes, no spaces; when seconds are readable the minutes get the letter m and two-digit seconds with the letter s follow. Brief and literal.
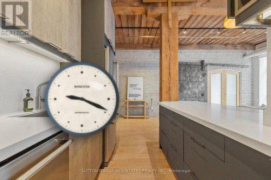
9h19
